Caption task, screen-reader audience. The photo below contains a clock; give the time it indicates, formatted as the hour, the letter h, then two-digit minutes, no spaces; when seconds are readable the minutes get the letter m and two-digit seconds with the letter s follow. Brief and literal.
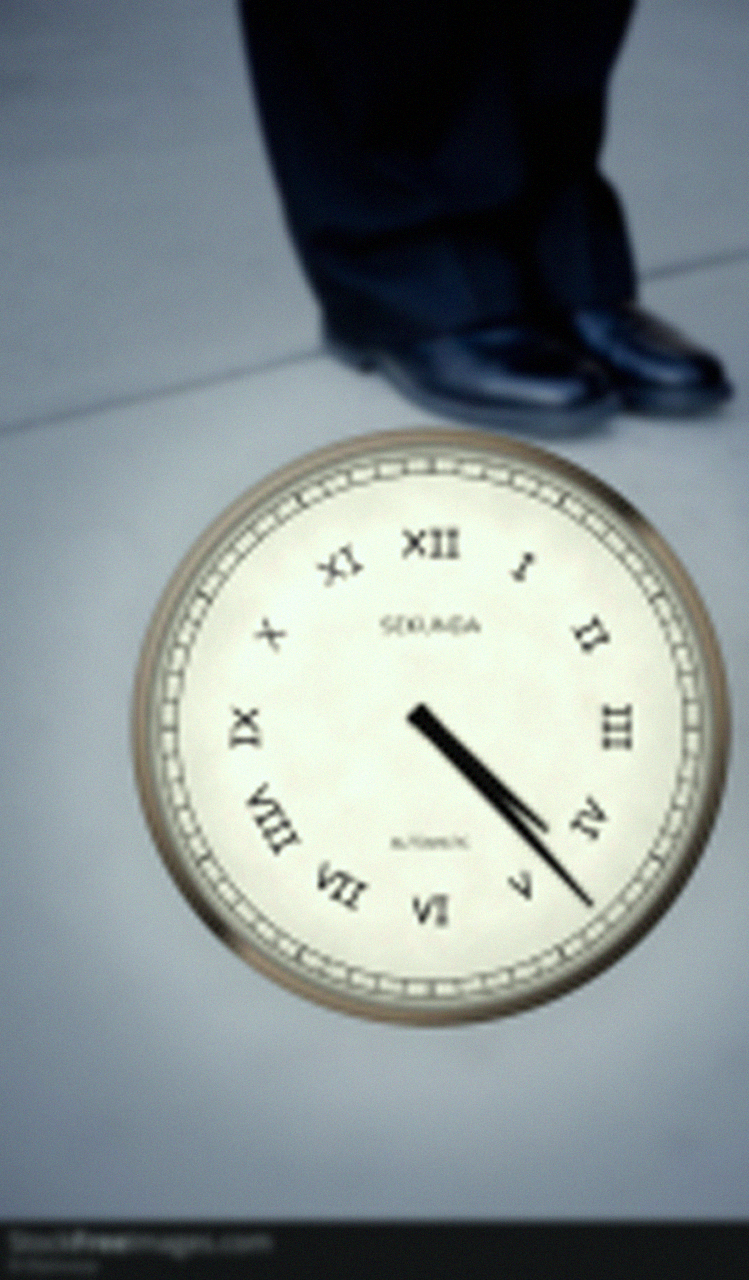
4h23
